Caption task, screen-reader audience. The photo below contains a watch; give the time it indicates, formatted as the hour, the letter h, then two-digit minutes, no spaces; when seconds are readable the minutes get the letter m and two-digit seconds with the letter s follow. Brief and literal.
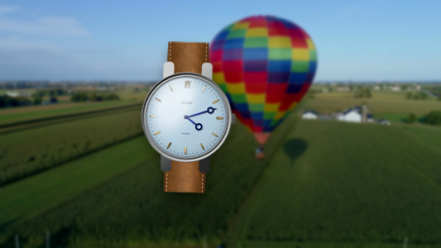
4h12
